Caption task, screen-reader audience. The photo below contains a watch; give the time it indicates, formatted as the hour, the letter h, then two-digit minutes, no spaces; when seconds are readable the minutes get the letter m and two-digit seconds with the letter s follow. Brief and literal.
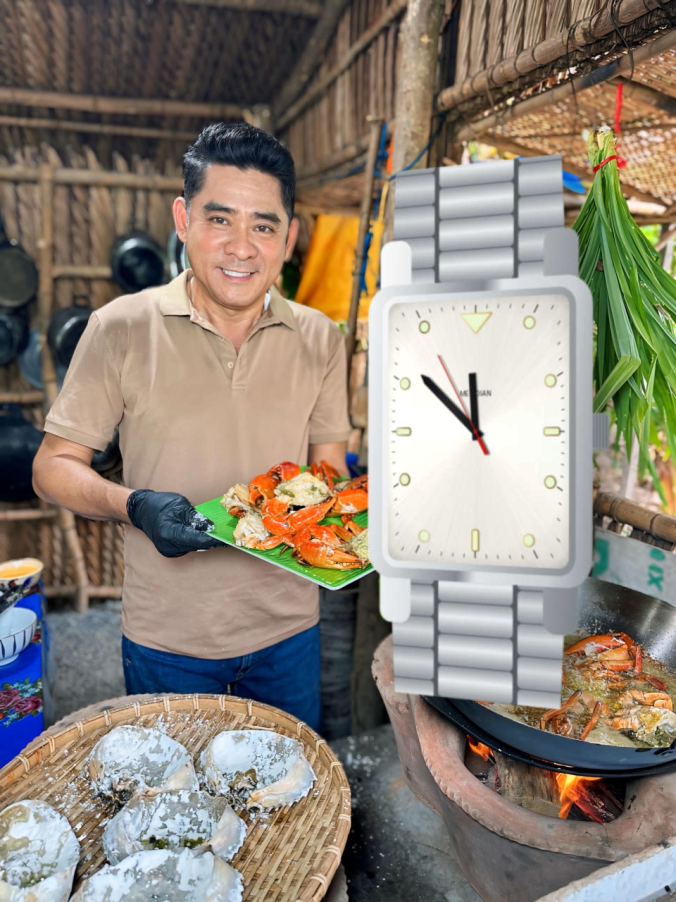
11h51m55s
